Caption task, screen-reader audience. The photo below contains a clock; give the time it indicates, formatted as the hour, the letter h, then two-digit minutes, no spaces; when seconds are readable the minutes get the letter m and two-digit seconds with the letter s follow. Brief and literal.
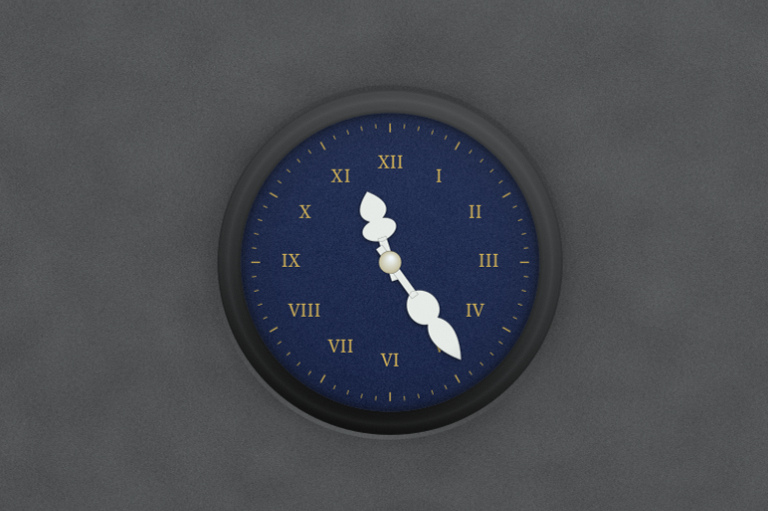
11h24
